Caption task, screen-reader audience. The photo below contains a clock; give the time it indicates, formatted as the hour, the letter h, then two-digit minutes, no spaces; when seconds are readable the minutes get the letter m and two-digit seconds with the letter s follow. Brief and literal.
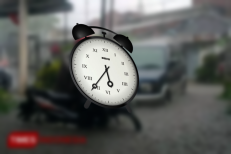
5h36
